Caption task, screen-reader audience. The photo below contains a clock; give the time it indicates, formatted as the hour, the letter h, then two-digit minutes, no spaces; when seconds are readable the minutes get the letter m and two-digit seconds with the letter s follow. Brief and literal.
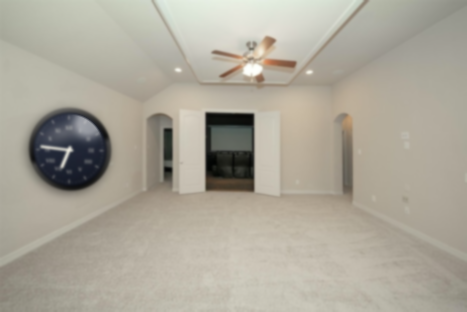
6h46
